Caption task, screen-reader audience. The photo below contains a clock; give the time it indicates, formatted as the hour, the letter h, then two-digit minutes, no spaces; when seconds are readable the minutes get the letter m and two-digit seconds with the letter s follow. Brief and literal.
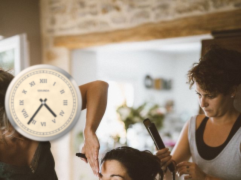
4h36
